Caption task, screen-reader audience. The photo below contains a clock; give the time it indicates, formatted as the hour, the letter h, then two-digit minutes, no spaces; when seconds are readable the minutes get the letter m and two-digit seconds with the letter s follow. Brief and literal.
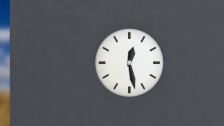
12h28
